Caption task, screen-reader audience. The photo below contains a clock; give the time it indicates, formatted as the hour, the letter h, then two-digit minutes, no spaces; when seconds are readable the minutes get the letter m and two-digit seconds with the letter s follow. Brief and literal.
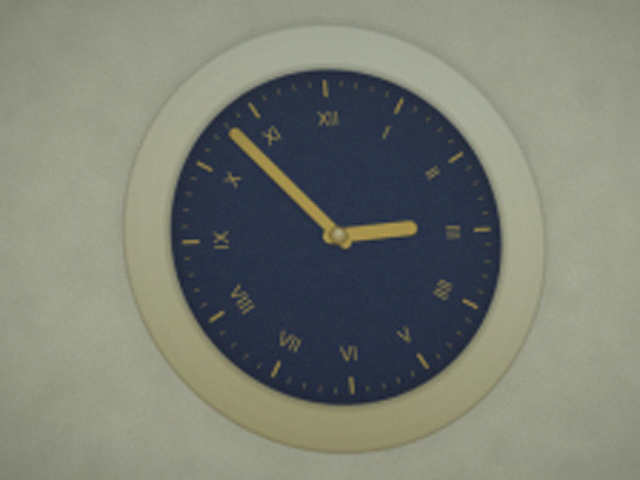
2h53
